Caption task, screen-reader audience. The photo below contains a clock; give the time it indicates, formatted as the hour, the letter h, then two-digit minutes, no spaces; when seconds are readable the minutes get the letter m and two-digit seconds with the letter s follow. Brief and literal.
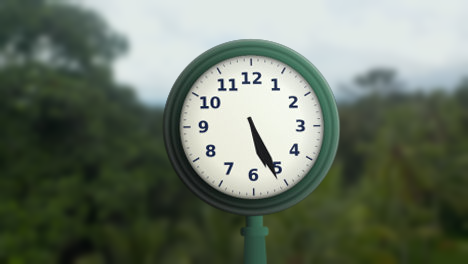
5h26
